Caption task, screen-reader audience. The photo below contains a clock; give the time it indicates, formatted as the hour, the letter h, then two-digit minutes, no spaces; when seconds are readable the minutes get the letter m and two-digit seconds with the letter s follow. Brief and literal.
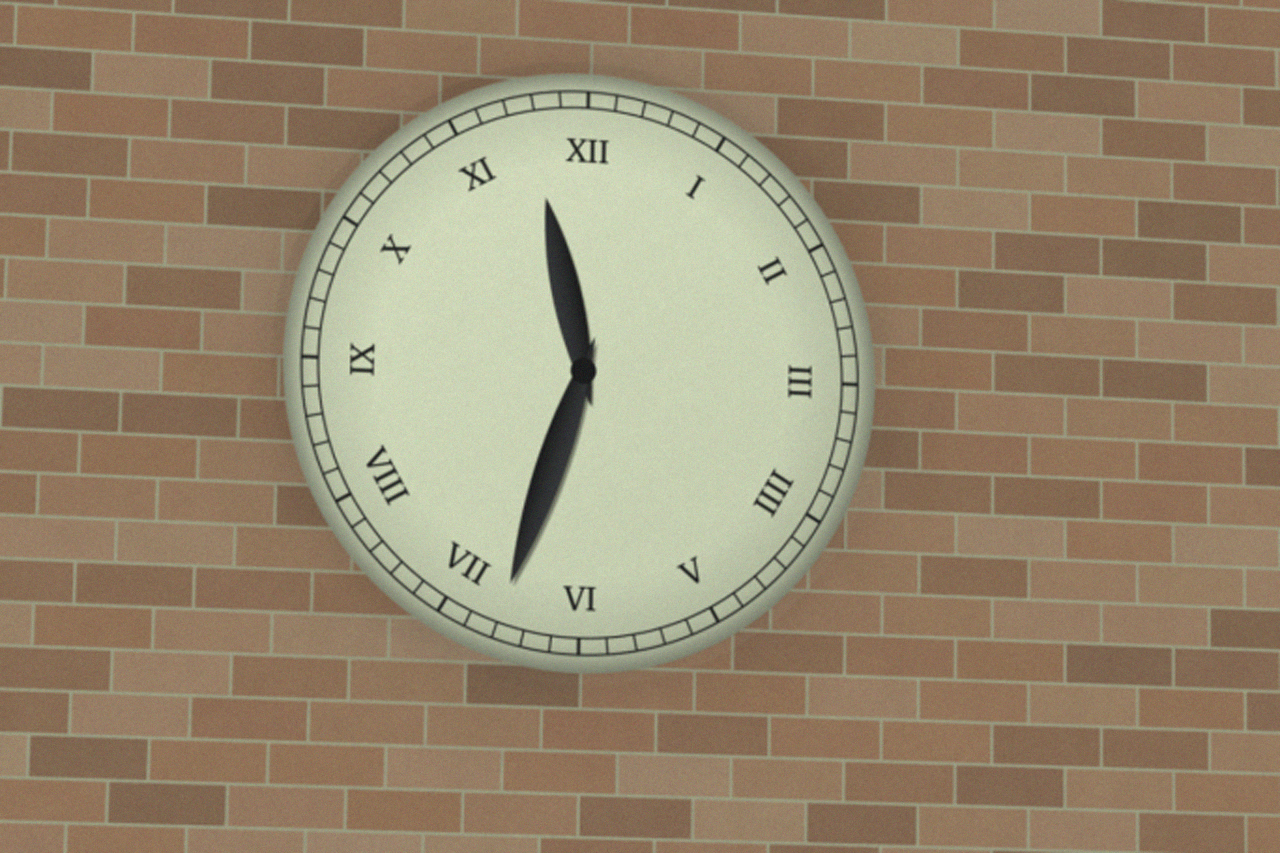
11h33
